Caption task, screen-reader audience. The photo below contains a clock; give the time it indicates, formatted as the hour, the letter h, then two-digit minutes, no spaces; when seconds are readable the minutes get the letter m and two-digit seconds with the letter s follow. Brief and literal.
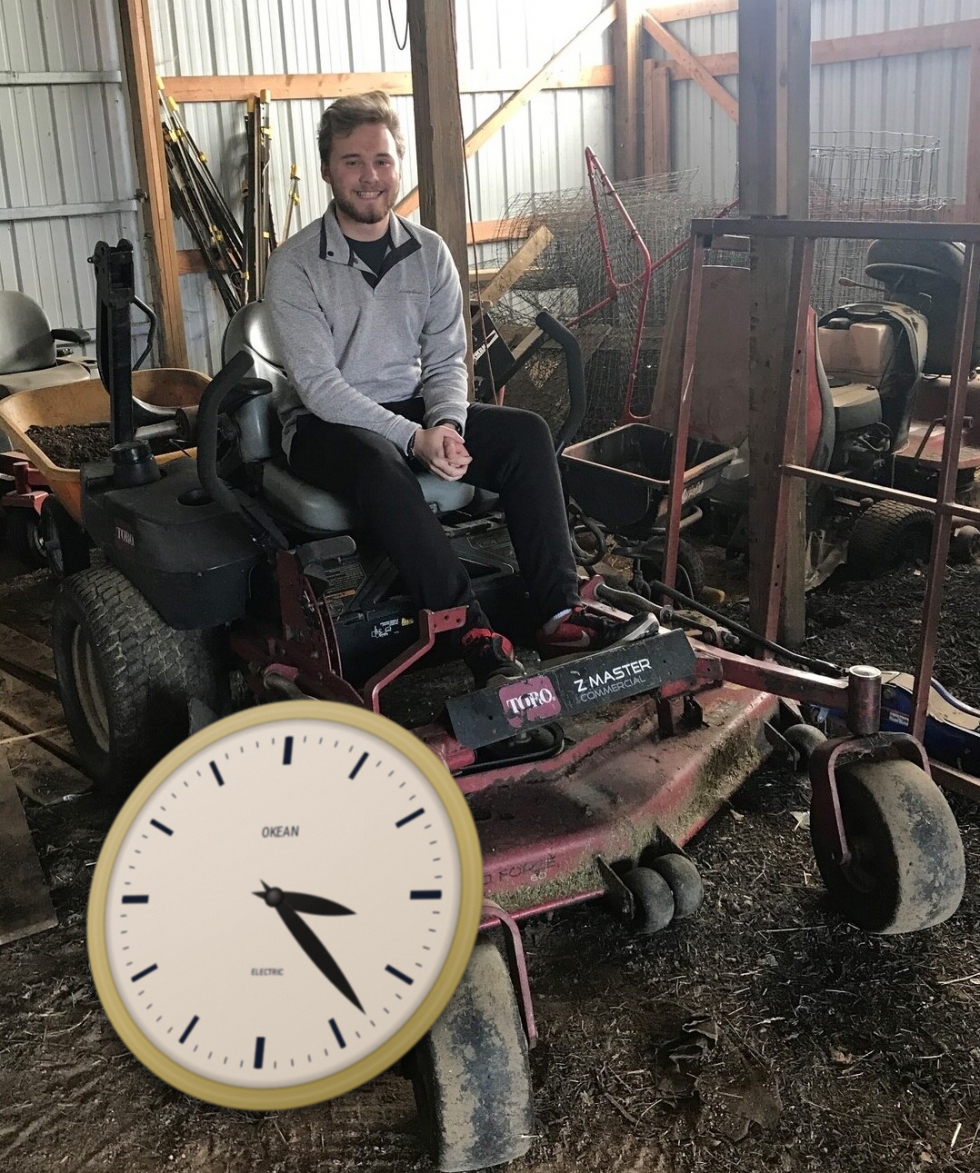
3h23
